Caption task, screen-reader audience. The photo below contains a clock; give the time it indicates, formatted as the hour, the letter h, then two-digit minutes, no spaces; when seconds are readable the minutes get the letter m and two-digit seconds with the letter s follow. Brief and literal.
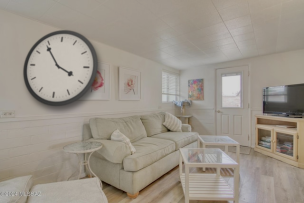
3h54
